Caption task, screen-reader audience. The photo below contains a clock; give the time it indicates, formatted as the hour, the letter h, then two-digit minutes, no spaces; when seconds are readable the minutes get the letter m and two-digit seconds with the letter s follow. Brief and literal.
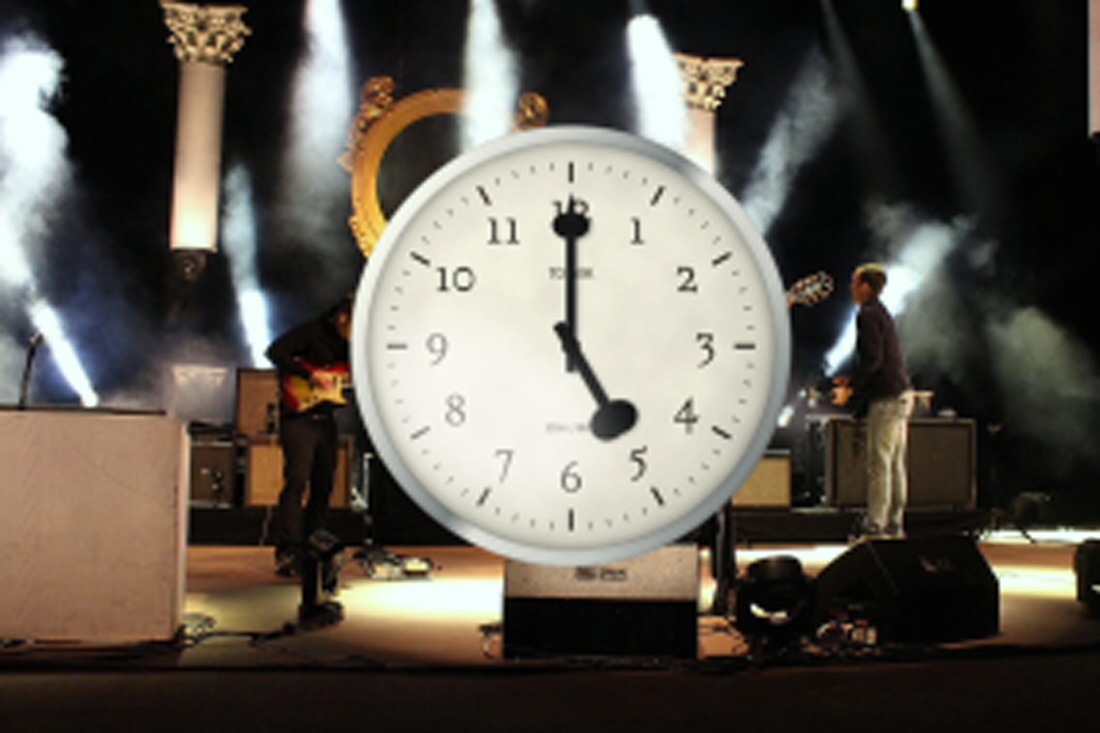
5h00
